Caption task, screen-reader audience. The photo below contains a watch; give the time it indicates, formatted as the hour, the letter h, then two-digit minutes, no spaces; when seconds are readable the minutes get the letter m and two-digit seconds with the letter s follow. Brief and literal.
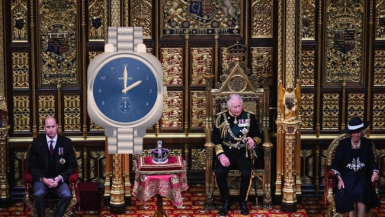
2h00
